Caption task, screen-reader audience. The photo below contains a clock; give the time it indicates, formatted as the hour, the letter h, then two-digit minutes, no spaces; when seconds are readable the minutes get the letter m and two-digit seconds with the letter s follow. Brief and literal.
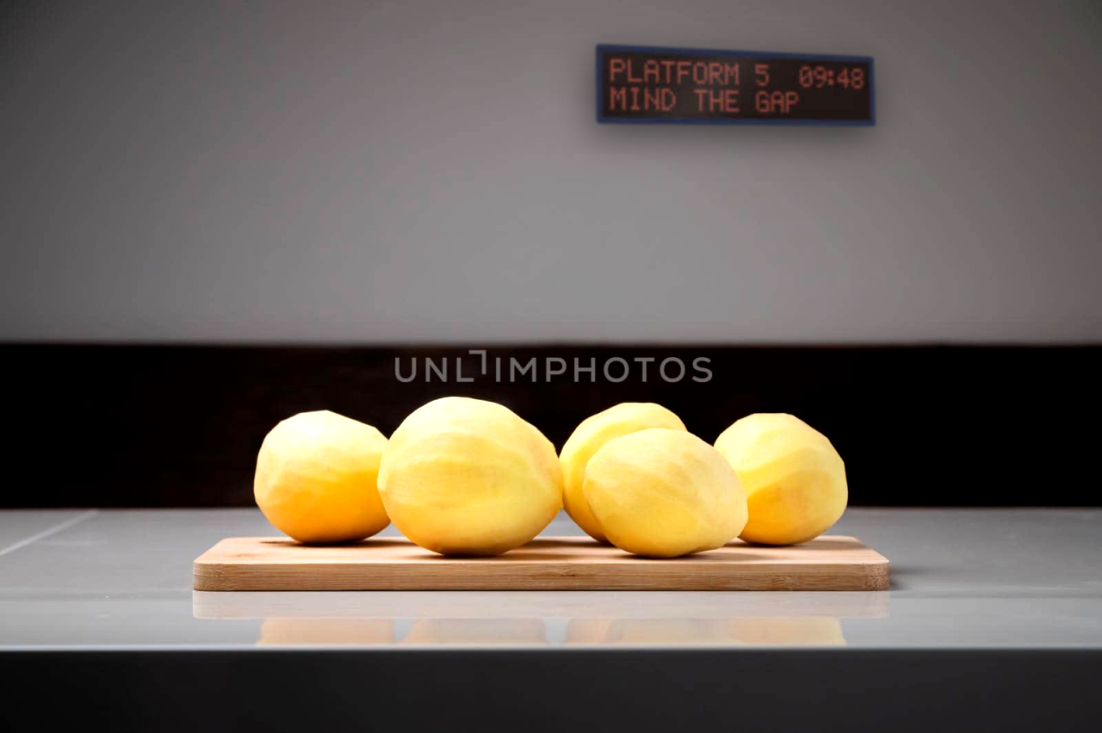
9h48
